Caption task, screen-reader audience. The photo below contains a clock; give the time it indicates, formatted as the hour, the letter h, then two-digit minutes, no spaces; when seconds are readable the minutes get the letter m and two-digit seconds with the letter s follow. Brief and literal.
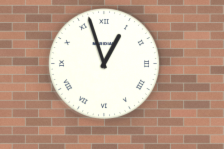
12h57
